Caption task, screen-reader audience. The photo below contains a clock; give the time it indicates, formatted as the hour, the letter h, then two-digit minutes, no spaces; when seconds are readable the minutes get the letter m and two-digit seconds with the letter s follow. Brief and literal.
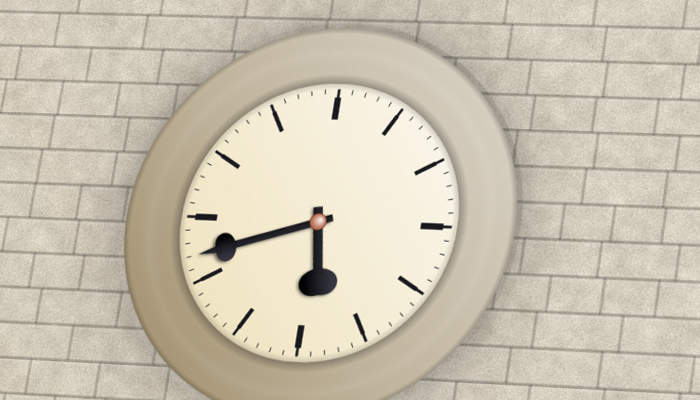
5h42
